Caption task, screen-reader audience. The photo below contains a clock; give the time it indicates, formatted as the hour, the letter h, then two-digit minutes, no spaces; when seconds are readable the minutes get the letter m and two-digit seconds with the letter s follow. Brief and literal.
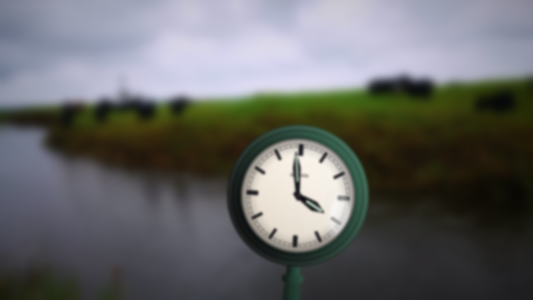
3h59
